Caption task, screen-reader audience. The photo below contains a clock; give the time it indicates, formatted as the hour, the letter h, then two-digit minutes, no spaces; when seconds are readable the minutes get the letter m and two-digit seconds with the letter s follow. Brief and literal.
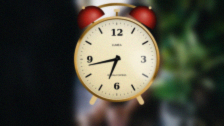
6h43
